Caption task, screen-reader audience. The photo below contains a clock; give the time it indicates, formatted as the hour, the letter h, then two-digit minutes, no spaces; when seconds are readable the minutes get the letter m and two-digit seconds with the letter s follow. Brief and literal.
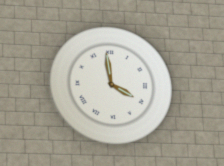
3h59
